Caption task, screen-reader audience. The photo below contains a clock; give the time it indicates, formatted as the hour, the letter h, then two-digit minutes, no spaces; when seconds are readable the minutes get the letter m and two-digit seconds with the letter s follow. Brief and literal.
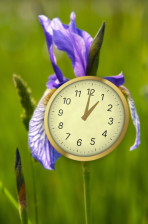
1h00
